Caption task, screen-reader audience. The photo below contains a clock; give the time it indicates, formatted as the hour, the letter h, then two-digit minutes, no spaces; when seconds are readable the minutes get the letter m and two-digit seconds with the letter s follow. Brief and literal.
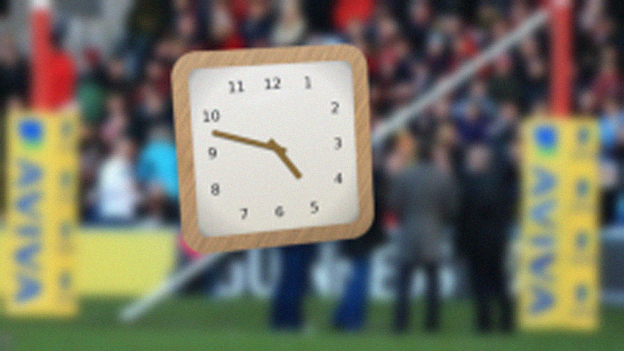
4h48
